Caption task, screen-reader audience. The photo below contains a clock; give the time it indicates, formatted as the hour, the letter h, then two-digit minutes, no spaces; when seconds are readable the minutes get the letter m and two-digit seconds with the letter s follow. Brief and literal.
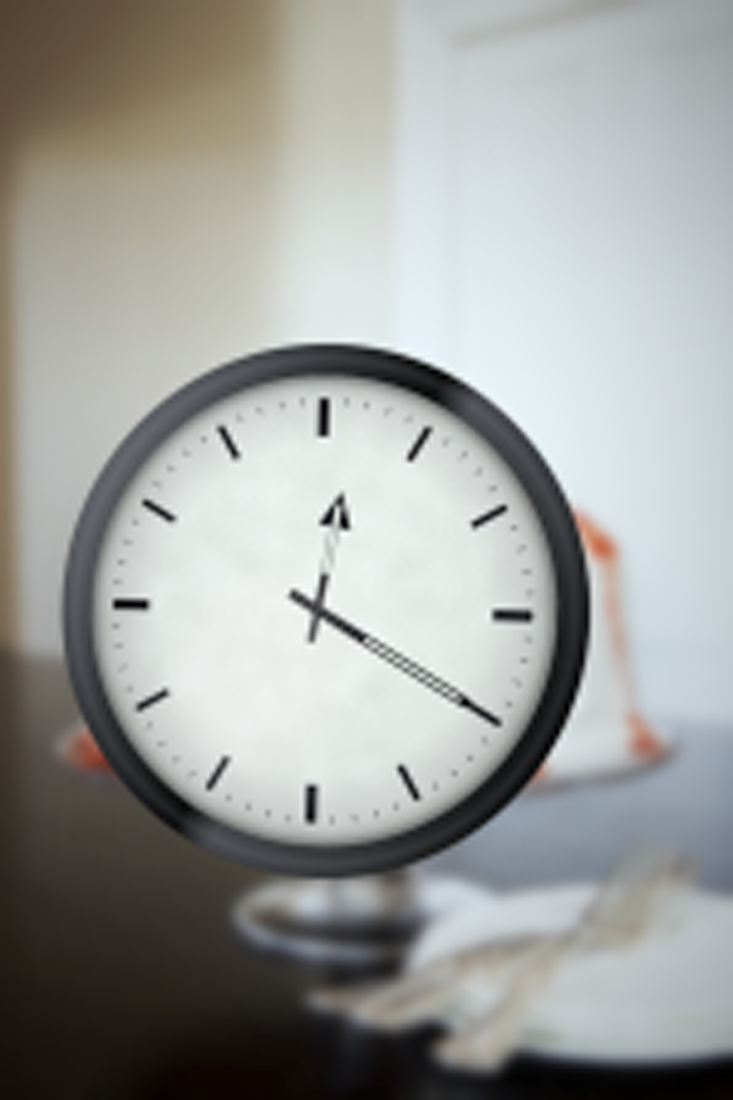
12h20
